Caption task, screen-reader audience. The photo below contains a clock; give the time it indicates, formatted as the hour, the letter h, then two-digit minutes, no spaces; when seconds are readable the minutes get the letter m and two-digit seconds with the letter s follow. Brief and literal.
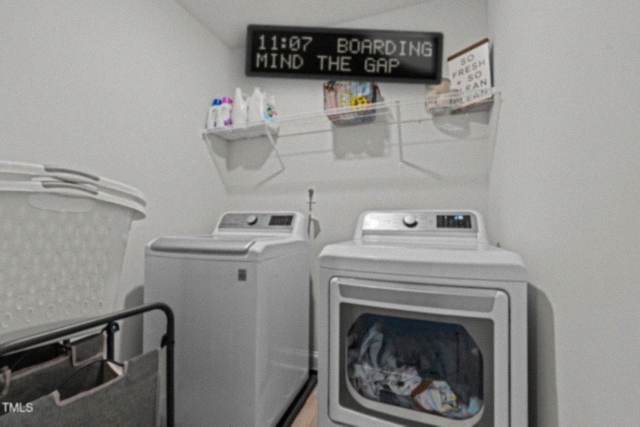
11h07
